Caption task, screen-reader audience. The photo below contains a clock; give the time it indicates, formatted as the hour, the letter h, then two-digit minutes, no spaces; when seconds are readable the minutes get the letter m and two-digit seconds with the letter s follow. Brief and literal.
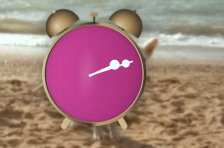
2h12
